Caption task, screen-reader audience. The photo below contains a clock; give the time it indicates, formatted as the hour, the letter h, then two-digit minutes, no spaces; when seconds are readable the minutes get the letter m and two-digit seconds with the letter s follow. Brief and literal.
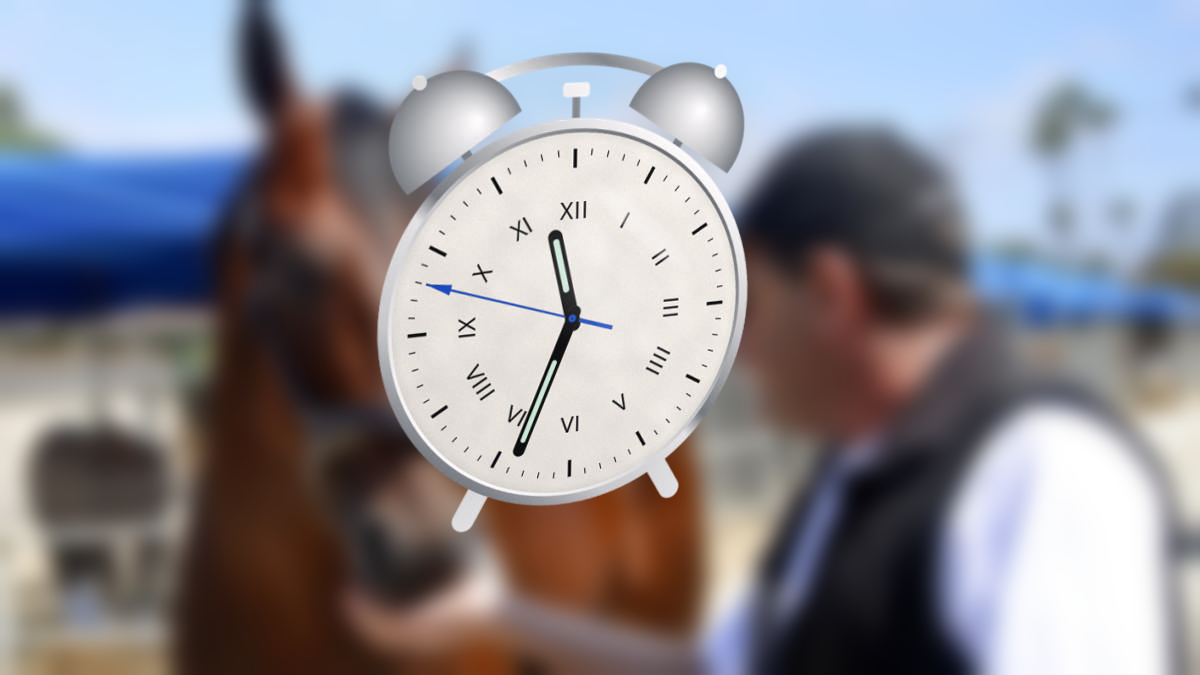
11h33m48s
